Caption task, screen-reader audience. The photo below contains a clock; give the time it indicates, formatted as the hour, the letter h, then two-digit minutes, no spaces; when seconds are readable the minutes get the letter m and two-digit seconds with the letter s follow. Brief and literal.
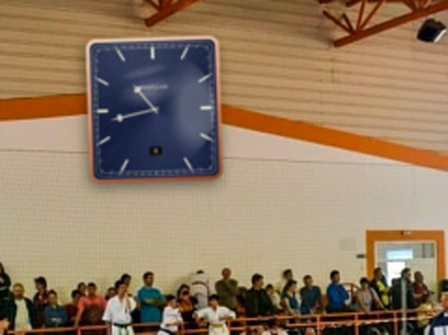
10h43
